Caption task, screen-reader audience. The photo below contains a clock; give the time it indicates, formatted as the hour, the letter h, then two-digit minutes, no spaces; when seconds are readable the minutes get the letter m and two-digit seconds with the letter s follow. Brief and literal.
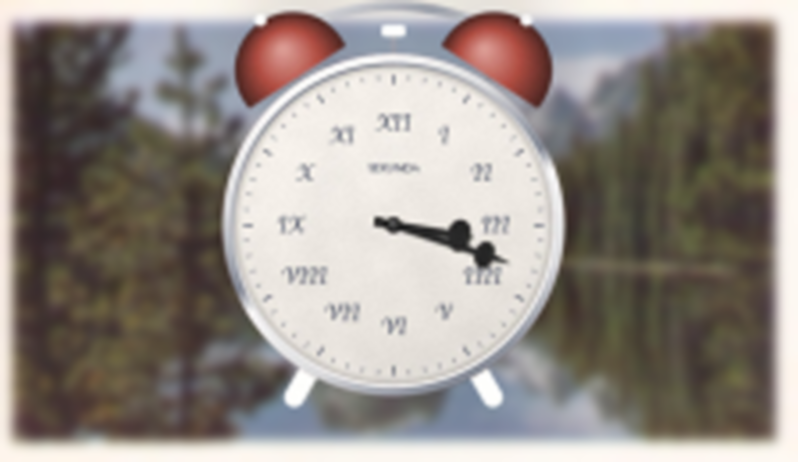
3h18
